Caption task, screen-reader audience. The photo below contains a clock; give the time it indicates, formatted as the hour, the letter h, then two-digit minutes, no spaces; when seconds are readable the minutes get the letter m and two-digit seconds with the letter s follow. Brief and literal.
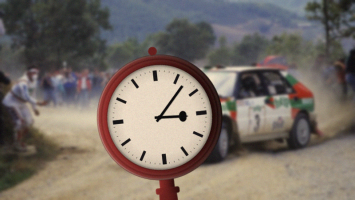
3h07
